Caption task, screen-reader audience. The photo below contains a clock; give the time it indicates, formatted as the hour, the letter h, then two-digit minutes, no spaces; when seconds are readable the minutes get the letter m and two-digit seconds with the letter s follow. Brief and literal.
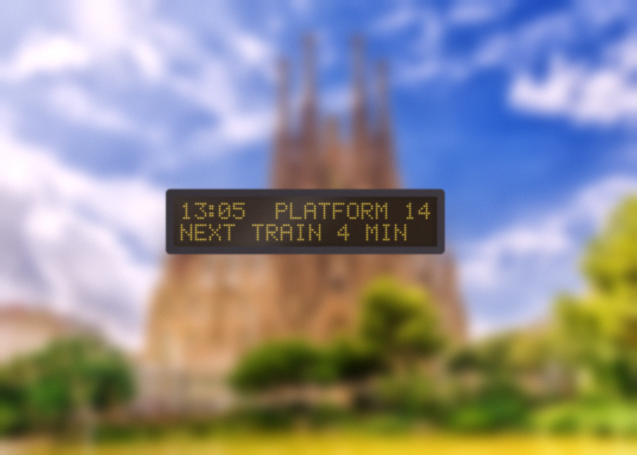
13h05
